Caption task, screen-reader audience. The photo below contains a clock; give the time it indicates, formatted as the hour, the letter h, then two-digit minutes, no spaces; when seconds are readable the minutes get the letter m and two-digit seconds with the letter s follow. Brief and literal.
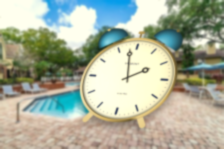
1h58
